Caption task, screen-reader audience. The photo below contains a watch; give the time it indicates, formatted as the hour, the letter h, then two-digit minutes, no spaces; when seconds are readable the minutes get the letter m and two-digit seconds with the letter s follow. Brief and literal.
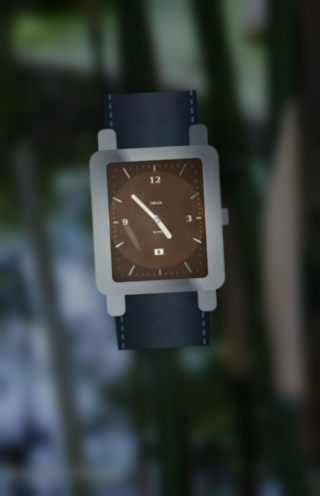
4h53
